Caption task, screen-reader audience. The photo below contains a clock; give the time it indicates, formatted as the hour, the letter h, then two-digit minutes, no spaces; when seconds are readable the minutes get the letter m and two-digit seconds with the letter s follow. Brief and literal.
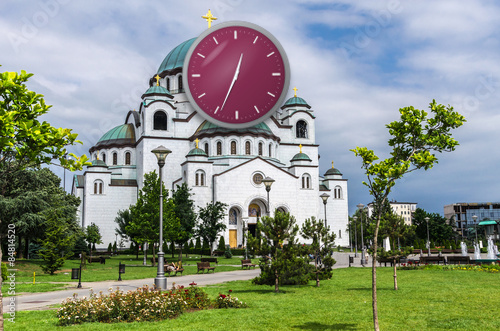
12h34
